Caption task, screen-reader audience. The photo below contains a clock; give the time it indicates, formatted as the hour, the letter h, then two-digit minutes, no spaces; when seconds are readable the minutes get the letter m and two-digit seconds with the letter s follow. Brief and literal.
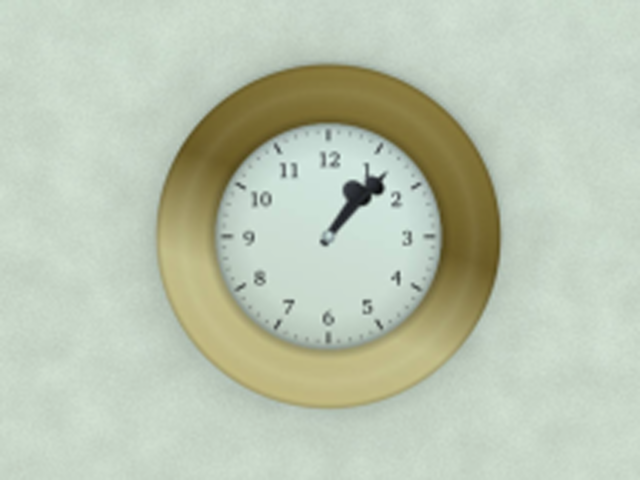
1h07
